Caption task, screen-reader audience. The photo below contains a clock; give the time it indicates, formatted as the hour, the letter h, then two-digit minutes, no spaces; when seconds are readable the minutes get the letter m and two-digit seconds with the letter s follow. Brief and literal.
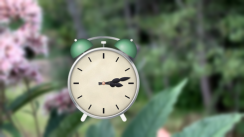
3h13
